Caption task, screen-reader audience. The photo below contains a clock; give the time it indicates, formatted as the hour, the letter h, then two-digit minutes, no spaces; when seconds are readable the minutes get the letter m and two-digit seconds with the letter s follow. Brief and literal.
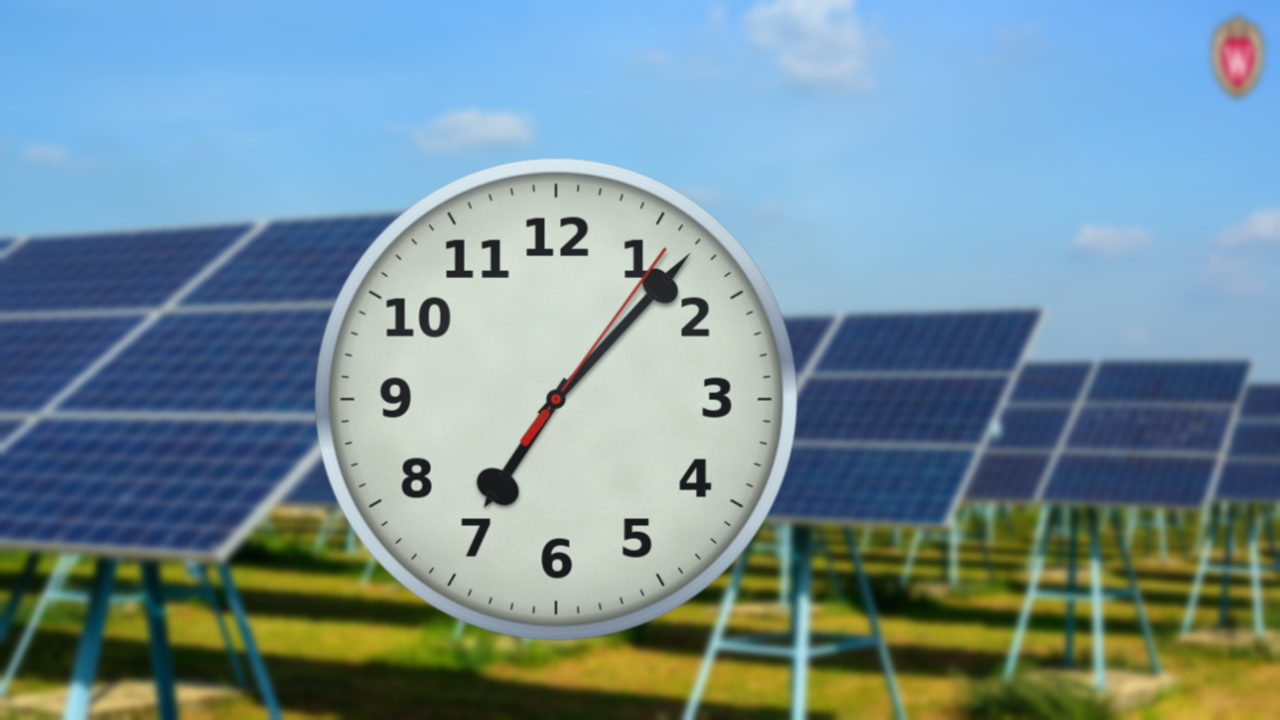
7h07m06s
